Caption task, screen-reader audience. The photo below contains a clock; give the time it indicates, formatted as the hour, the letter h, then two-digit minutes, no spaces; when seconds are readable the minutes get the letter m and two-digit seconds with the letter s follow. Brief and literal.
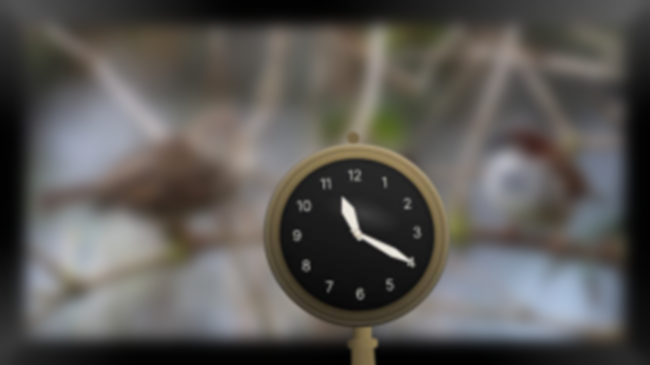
11h20
